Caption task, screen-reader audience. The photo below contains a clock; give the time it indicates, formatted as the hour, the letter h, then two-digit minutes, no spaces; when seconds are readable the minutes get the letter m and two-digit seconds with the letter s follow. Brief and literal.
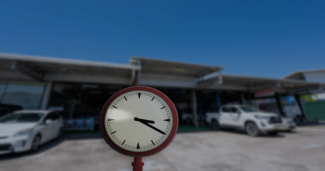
3h20
